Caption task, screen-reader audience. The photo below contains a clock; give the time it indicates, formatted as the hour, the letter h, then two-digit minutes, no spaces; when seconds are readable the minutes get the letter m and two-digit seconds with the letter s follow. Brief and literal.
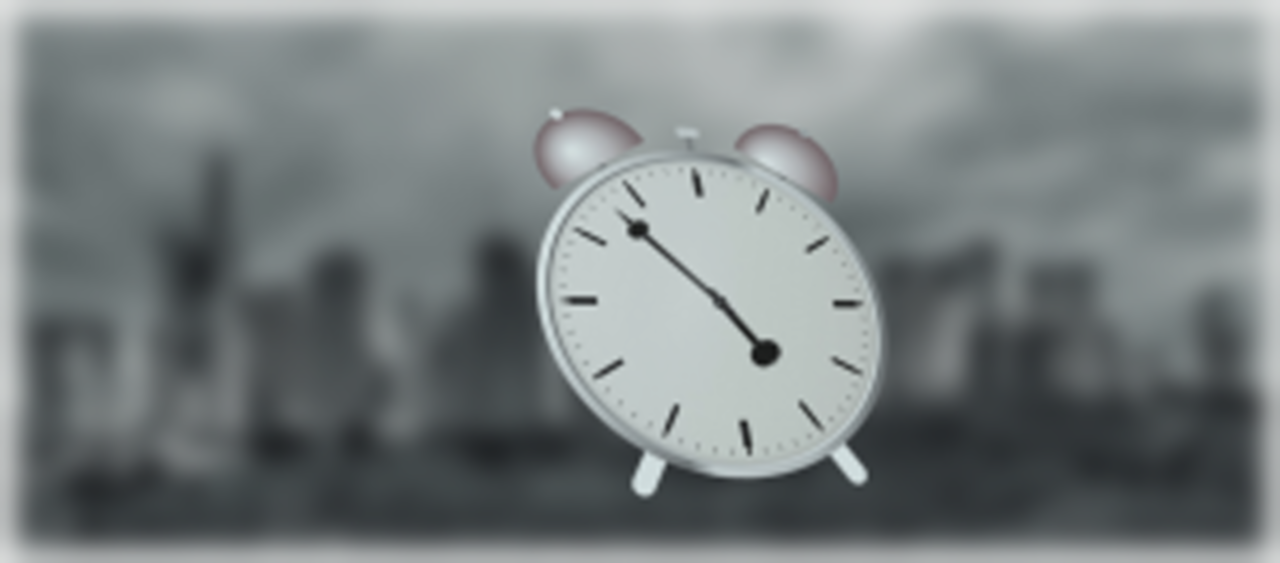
4h53
